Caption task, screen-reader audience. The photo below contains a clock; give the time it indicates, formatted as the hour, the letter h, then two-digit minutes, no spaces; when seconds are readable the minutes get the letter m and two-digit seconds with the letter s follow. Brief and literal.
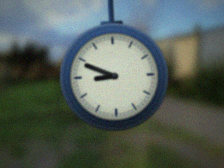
8h49
